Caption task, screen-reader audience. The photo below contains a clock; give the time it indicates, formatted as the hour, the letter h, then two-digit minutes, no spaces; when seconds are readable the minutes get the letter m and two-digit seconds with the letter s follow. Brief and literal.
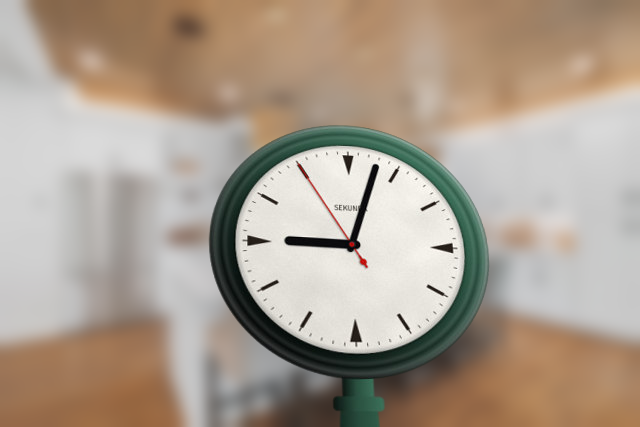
9h02m55s
